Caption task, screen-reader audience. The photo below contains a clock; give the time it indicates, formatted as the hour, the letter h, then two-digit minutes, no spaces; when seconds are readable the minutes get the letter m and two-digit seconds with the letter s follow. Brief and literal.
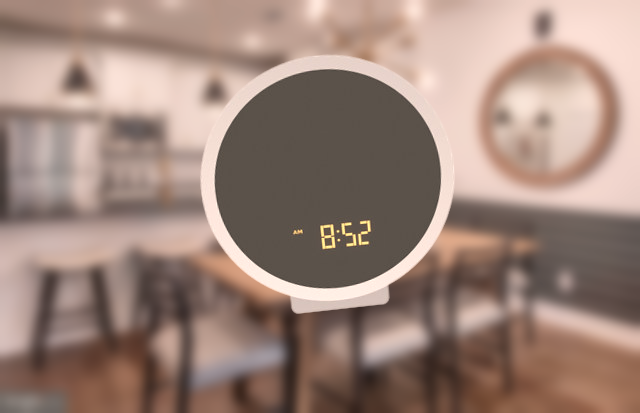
8h52
